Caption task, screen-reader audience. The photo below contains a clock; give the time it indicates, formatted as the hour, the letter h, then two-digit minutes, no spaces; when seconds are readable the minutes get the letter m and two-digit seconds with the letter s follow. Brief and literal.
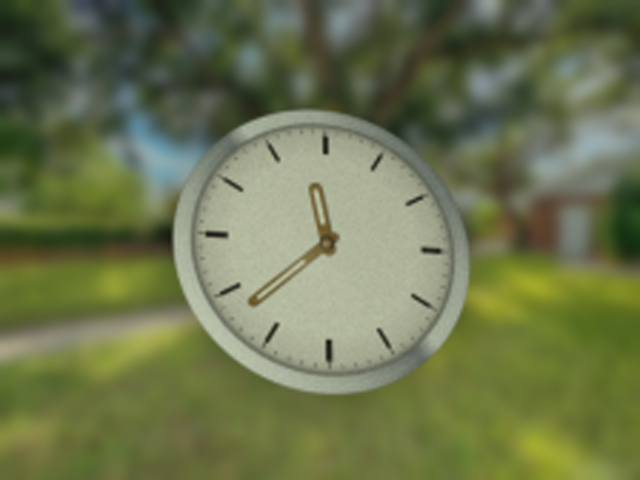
11h38
